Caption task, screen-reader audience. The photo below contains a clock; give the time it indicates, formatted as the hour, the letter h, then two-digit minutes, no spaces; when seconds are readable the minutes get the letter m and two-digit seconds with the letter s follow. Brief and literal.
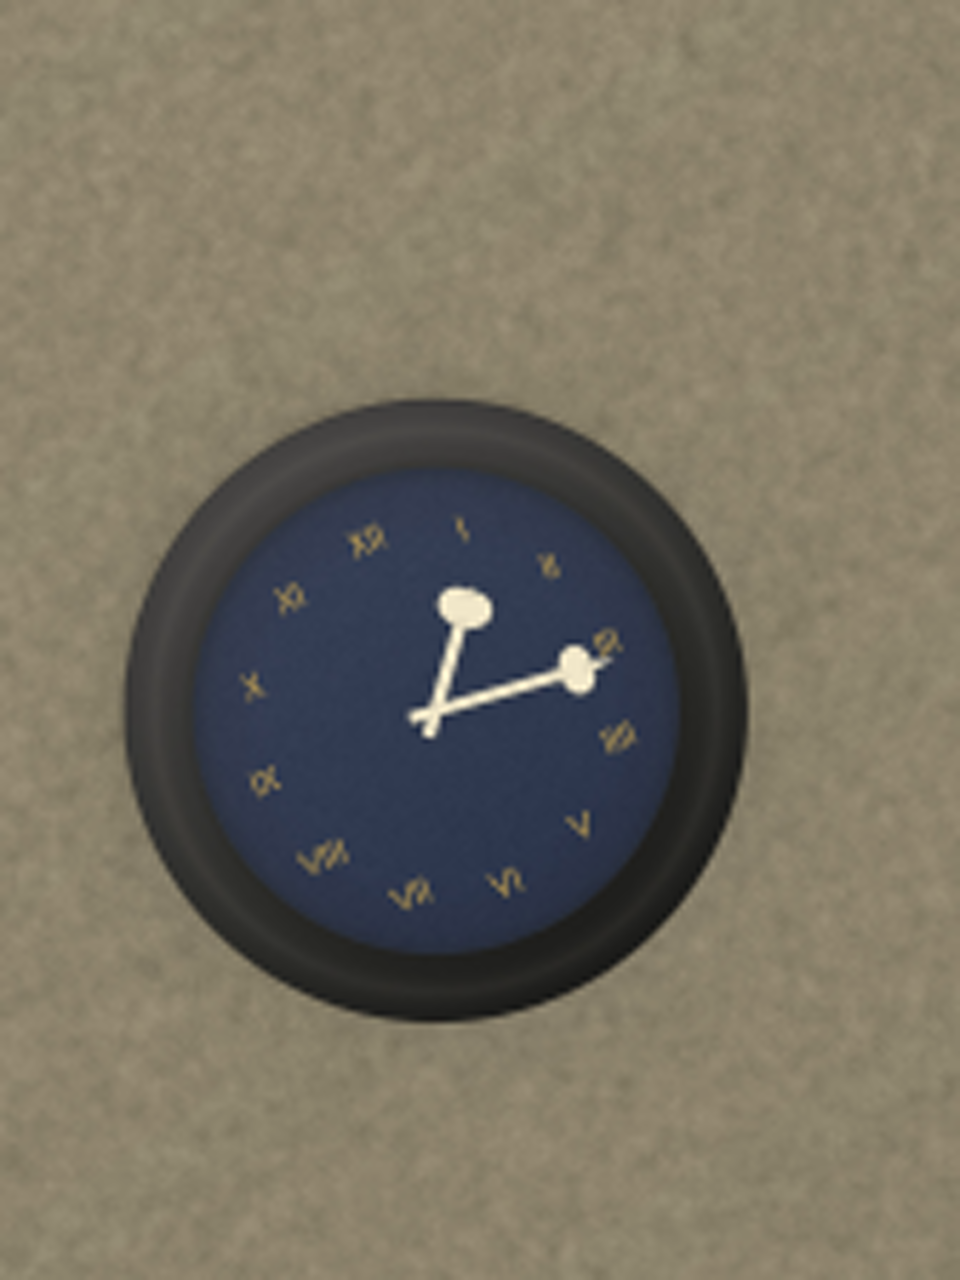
1h16
